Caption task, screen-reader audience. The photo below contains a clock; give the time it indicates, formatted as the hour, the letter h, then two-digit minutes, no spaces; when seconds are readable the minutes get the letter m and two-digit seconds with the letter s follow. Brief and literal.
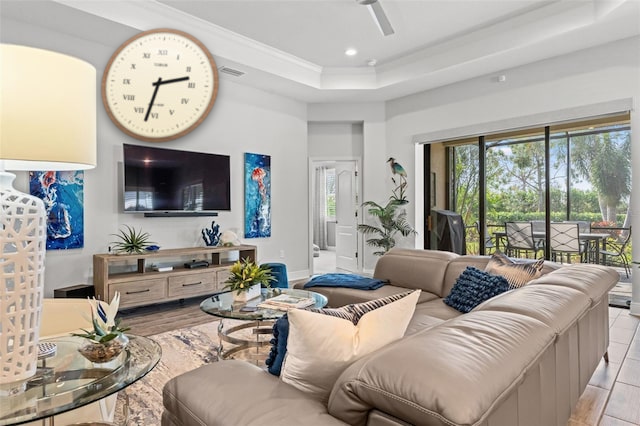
2h32
